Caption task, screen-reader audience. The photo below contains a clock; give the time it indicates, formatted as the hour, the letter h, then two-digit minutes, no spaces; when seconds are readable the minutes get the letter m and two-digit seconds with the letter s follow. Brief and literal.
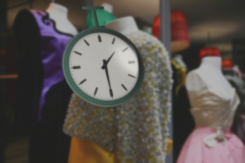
1h30
